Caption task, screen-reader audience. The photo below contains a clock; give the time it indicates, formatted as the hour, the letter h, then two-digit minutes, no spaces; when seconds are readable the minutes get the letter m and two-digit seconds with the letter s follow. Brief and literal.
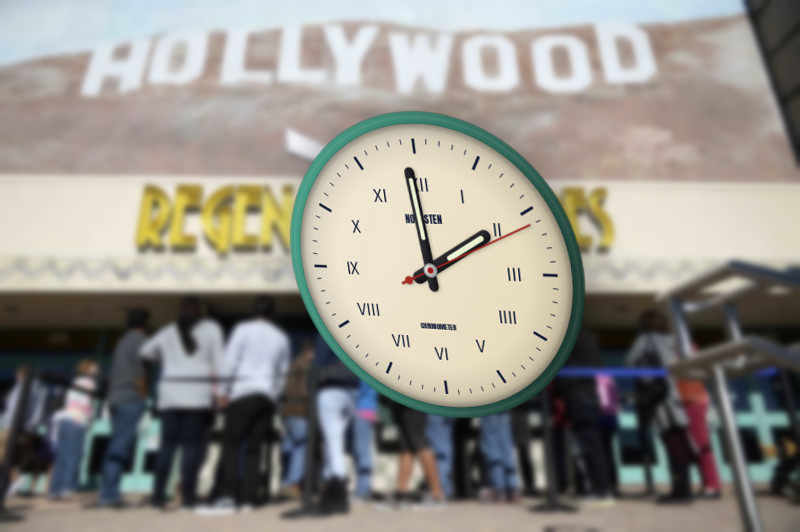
1h59m11s
